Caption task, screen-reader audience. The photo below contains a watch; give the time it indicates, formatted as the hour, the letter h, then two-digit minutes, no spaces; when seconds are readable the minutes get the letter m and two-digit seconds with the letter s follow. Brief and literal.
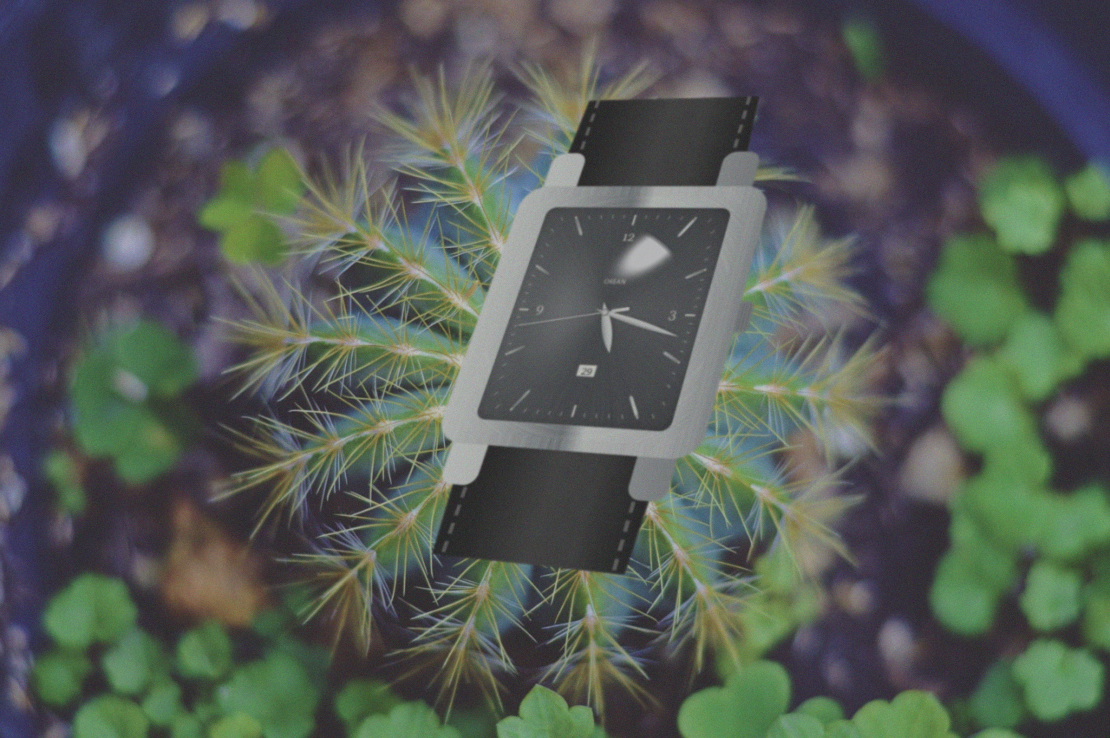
5h17m43s
